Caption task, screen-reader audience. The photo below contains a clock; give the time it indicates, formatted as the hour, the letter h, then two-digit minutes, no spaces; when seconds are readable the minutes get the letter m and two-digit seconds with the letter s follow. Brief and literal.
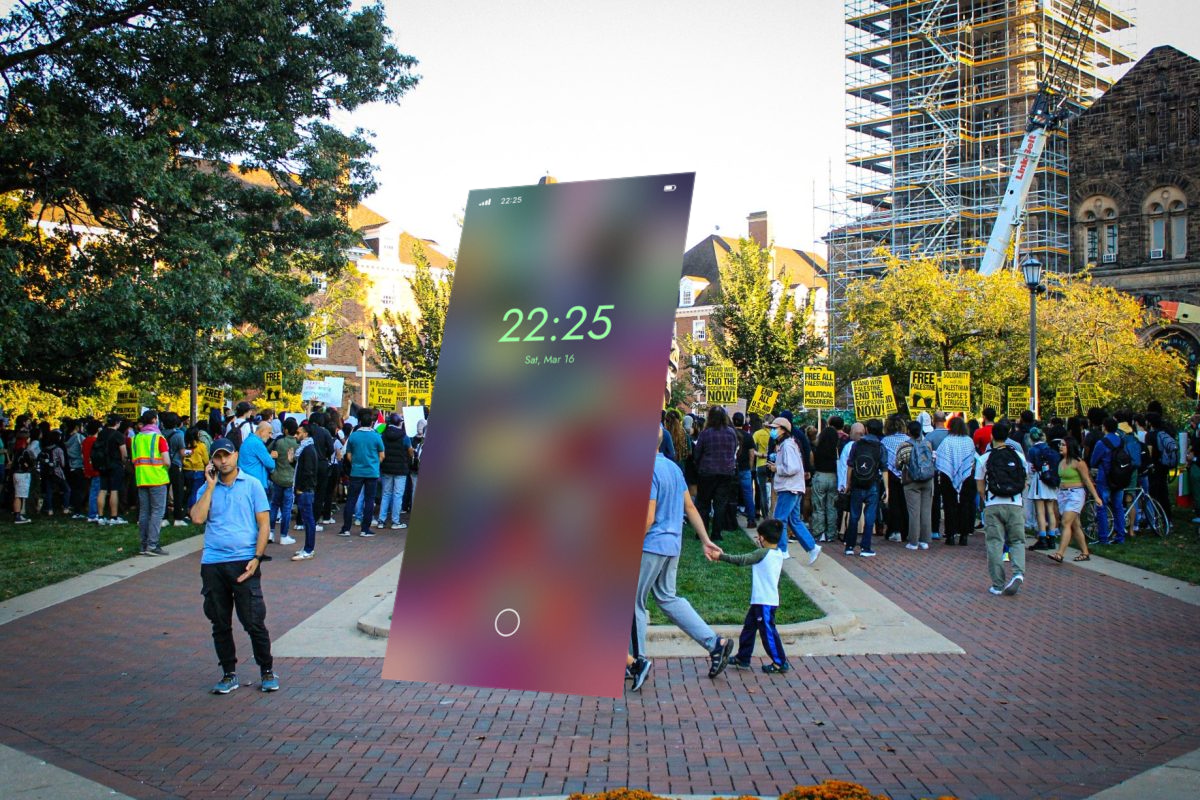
22h25
